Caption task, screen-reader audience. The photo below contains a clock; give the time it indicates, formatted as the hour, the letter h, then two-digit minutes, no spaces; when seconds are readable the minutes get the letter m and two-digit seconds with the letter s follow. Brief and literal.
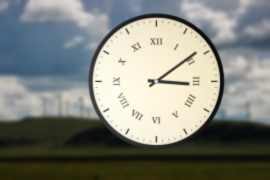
3h09
